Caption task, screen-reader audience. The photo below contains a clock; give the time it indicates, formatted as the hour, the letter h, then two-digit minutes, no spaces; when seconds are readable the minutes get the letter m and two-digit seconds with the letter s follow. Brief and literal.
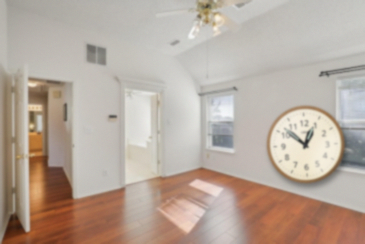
12h52
